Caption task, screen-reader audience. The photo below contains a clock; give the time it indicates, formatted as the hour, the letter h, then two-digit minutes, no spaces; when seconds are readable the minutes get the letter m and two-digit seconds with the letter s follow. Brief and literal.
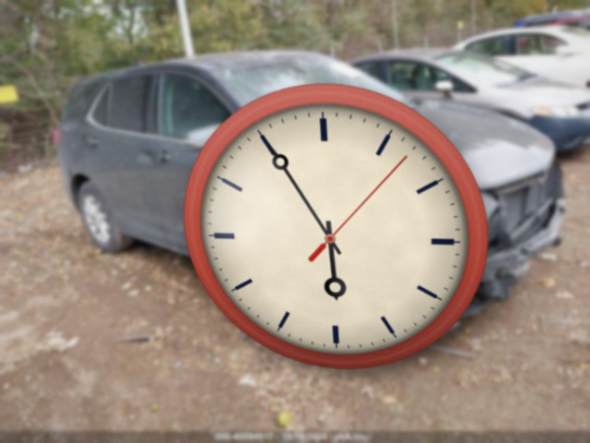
5h55m07s
